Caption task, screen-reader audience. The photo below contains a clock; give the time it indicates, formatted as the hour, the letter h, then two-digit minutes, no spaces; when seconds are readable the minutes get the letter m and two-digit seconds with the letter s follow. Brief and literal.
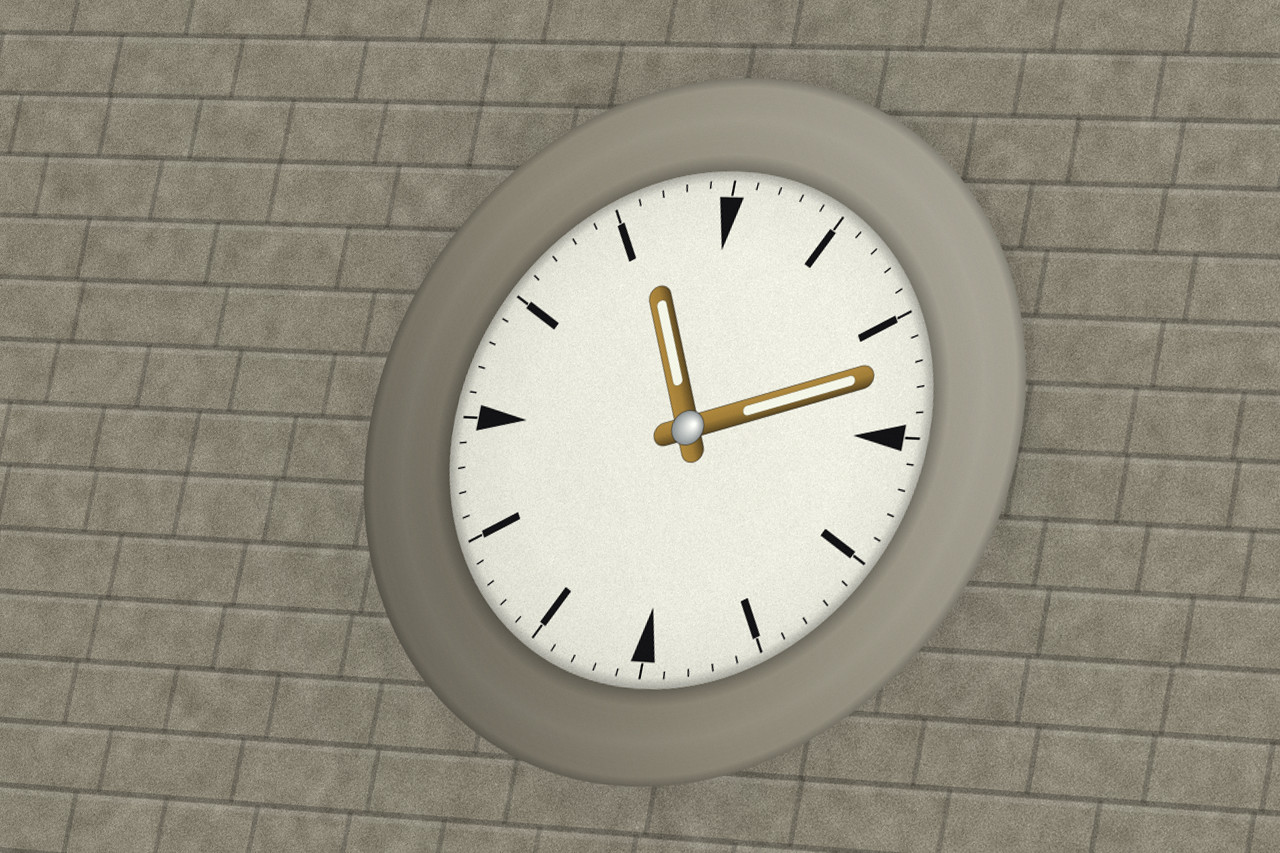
11h12
